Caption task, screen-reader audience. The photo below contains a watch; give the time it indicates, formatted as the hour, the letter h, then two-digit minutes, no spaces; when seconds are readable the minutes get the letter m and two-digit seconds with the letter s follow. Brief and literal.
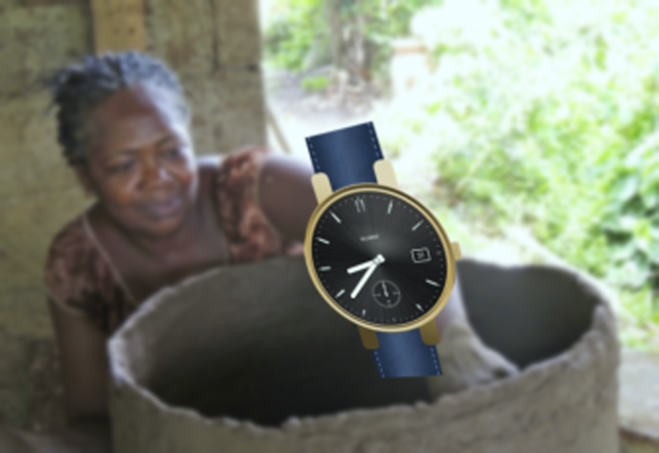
8h38
